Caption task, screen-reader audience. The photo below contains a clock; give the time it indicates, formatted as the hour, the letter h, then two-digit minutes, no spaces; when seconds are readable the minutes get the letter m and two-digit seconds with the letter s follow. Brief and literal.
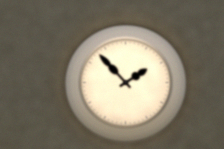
1h53
